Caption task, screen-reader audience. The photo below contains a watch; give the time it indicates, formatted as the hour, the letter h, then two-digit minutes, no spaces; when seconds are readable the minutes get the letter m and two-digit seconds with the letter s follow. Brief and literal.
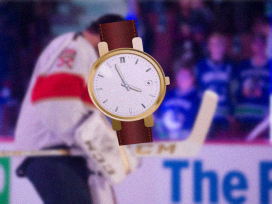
3h57
